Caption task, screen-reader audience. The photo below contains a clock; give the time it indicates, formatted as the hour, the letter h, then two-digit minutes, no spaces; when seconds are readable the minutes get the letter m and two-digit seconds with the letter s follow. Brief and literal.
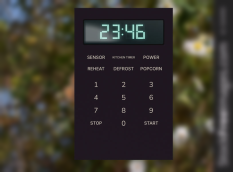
23h46
